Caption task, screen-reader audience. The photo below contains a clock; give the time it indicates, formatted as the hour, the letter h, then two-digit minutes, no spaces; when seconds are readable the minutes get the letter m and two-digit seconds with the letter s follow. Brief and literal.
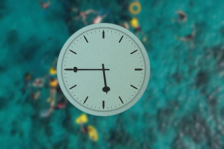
5h45
